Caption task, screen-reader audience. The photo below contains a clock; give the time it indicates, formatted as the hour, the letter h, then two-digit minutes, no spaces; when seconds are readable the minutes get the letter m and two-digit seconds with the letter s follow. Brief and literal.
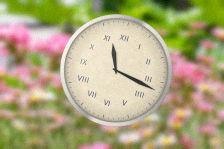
11h17
